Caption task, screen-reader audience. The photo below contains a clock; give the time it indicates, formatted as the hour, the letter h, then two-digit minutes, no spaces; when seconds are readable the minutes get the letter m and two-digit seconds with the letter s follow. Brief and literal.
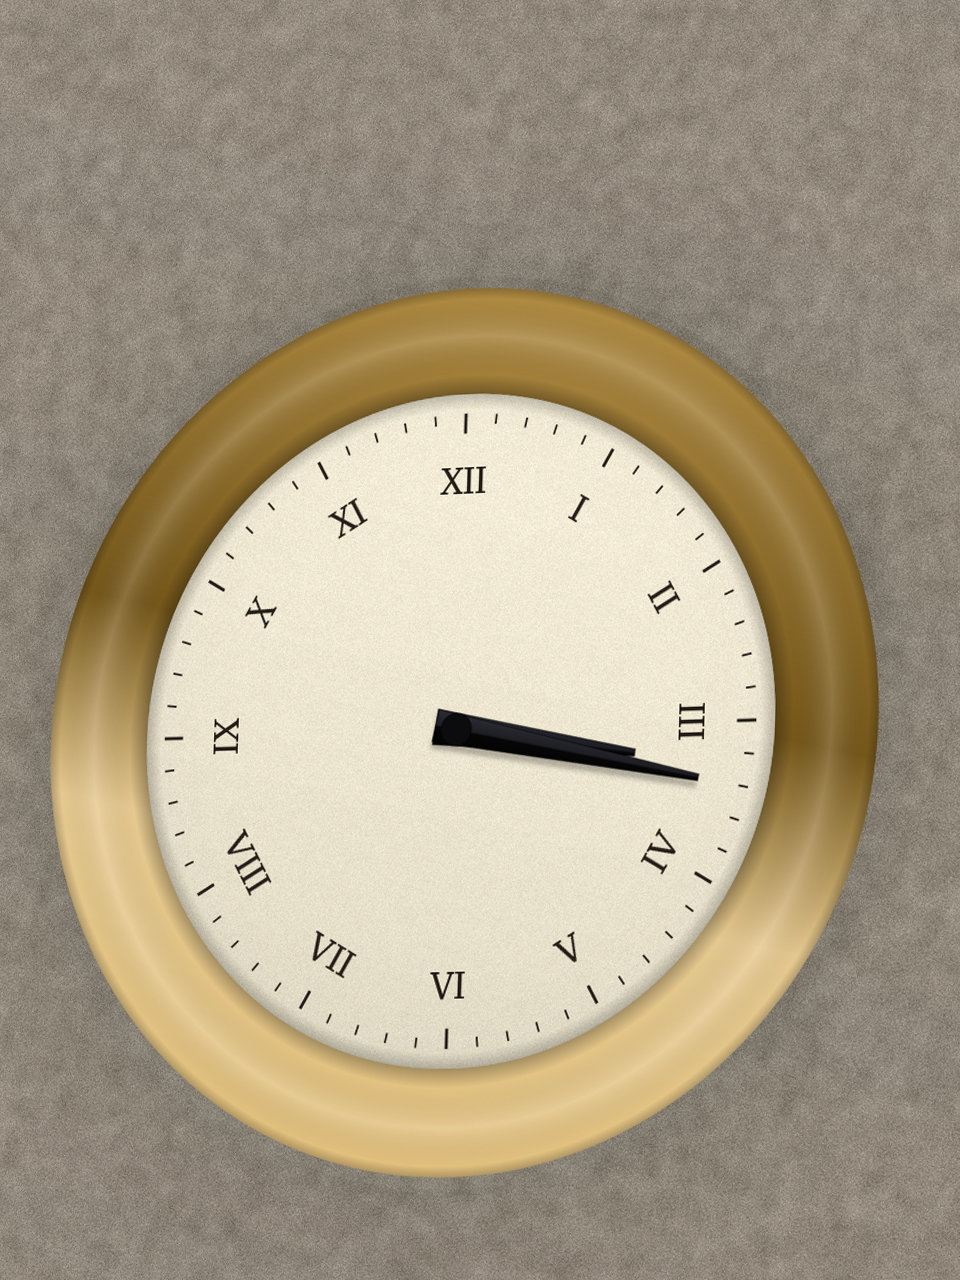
3h17
